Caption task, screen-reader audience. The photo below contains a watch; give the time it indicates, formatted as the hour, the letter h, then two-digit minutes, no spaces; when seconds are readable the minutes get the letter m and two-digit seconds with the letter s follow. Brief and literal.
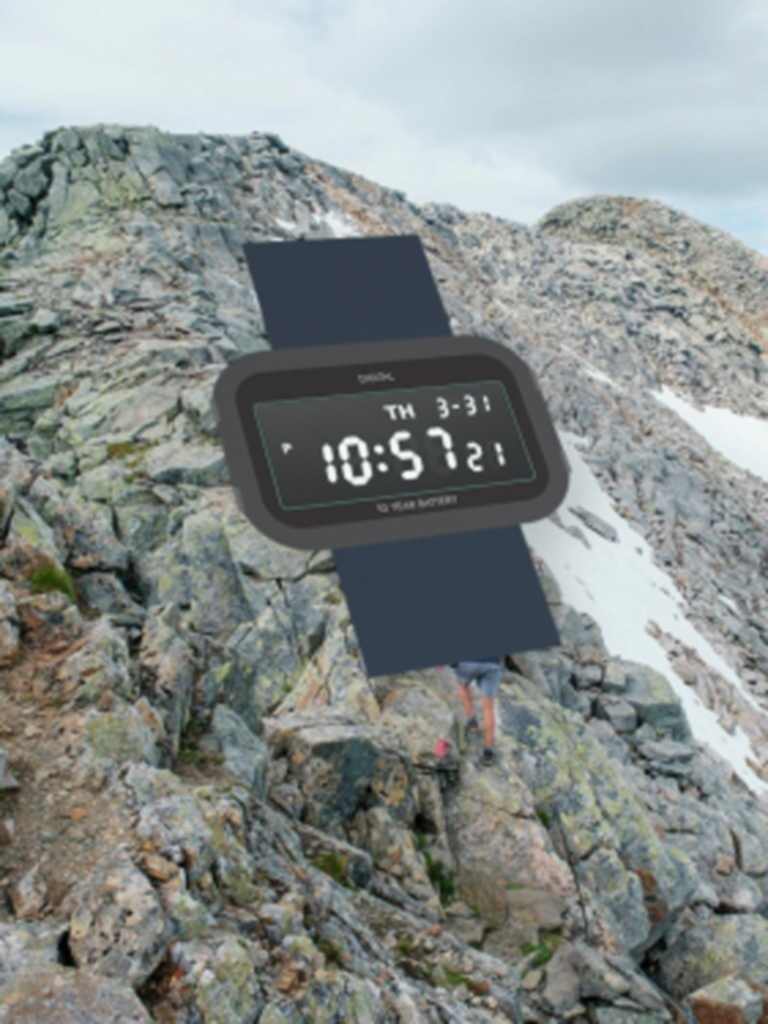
10h57m21s
